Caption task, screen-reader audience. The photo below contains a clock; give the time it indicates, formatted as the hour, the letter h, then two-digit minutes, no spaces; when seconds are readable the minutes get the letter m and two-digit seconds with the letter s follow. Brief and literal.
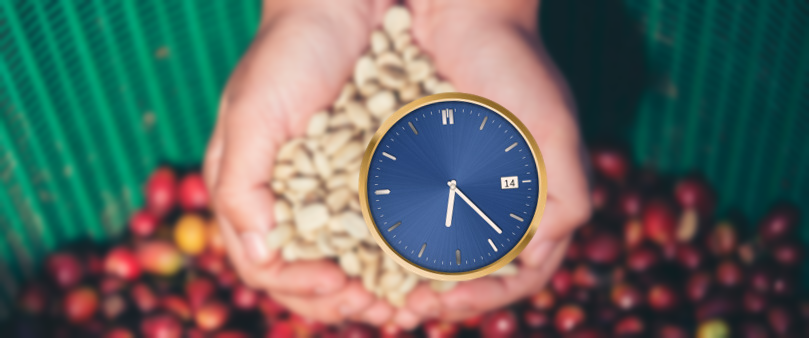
6h23
